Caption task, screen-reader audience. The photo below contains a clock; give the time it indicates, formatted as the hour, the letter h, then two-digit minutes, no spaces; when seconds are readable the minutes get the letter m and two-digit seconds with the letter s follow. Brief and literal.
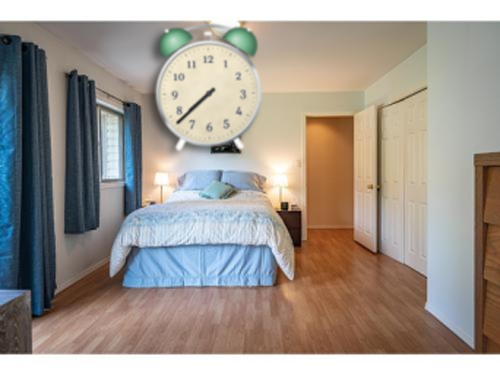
7h38
